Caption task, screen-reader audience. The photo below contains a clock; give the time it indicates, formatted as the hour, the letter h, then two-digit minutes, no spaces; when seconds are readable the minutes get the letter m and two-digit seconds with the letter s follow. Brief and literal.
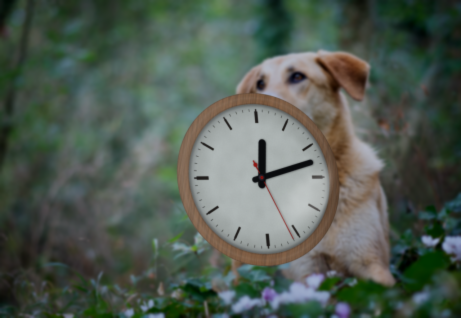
12h12m26s
